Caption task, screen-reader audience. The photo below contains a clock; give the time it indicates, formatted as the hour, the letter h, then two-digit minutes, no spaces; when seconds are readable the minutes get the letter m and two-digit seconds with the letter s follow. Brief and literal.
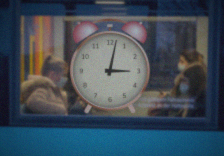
3h02
